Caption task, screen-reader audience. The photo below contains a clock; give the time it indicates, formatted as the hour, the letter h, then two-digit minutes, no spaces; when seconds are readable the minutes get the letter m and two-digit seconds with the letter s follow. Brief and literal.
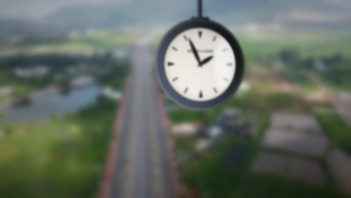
1h56
